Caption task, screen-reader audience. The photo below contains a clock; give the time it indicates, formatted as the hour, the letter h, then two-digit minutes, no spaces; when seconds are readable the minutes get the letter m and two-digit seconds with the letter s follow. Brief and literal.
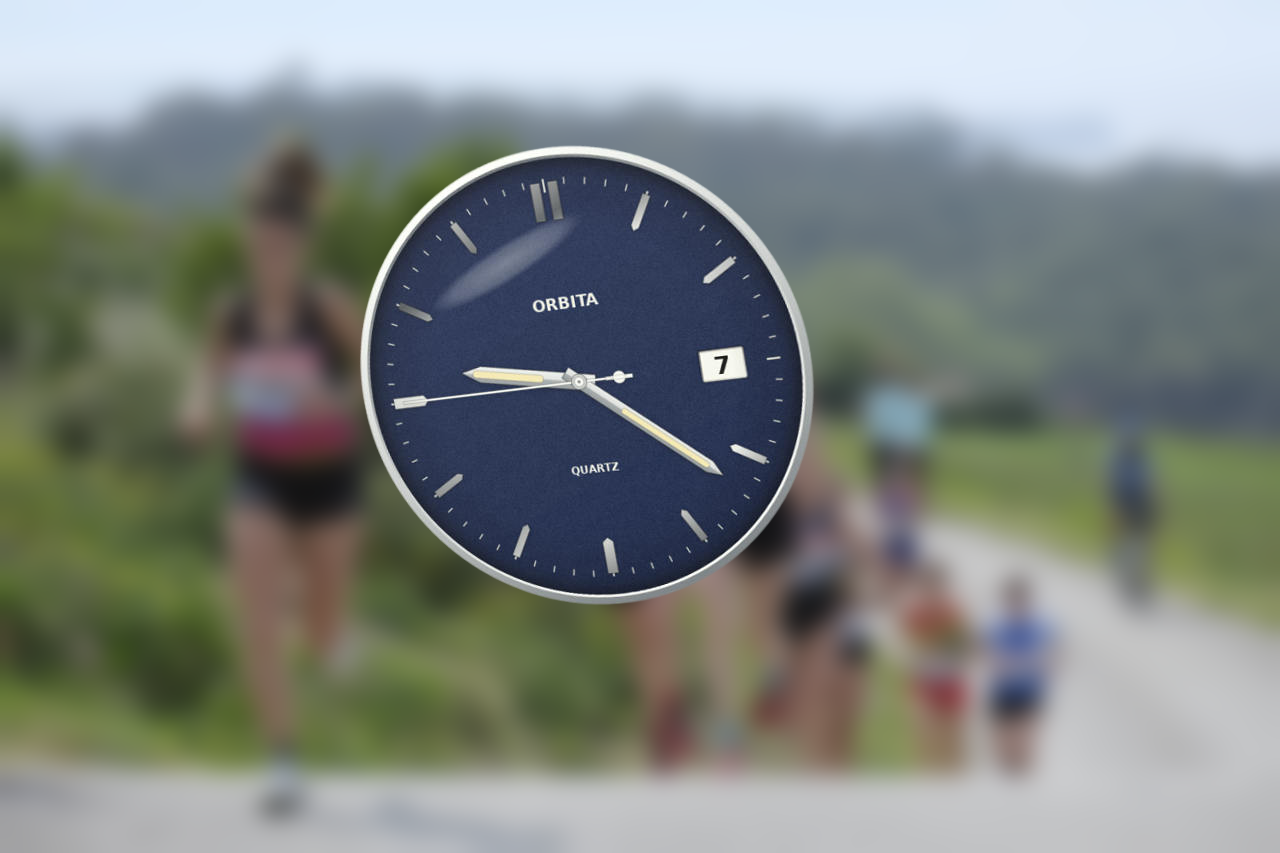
9h21m45s
